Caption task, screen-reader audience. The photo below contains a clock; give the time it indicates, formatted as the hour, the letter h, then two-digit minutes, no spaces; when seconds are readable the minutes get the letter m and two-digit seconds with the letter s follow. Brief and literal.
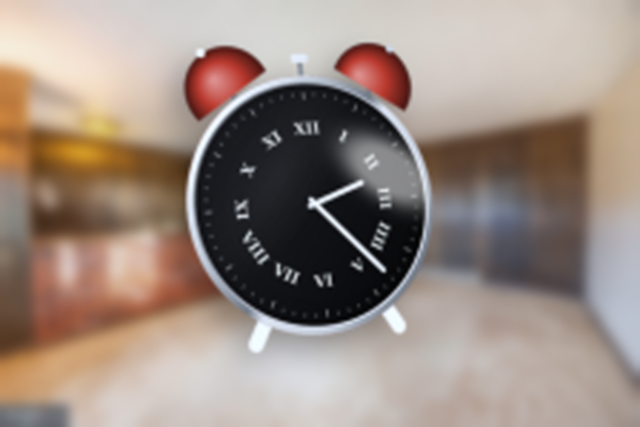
2h23
